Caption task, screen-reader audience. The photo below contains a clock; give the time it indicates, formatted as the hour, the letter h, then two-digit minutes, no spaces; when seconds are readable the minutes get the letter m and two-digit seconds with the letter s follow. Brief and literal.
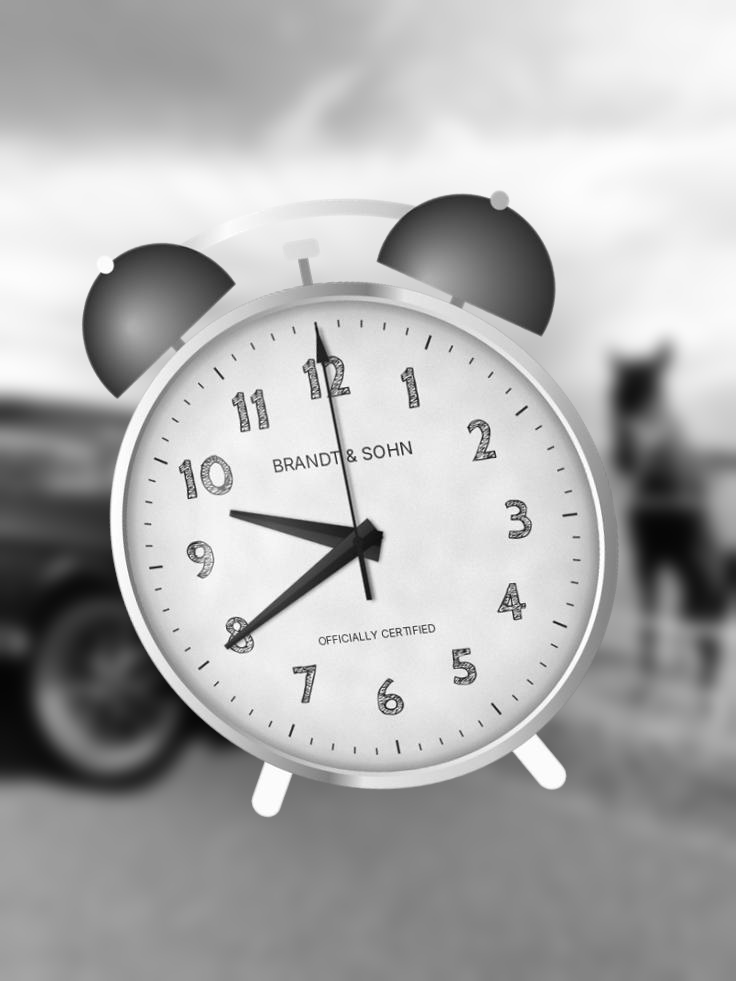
9h40m00s
